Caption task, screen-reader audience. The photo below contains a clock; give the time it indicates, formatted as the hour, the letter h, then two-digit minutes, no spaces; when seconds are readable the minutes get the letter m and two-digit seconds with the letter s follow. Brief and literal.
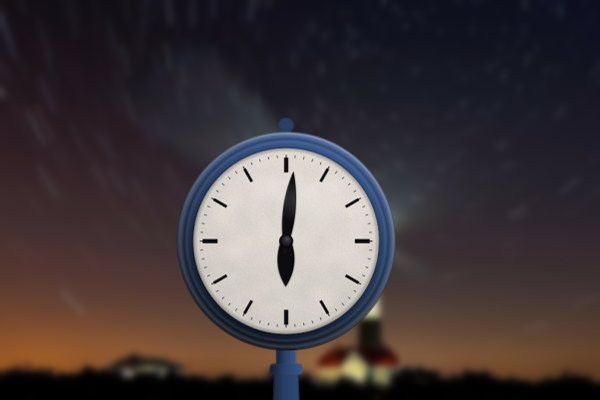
6h01
